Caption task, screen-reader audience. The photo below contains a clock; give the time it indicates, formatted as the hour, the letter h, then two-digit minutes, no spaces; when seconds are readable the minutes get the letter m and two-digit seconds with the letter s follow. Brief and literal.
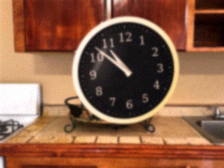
10h52
